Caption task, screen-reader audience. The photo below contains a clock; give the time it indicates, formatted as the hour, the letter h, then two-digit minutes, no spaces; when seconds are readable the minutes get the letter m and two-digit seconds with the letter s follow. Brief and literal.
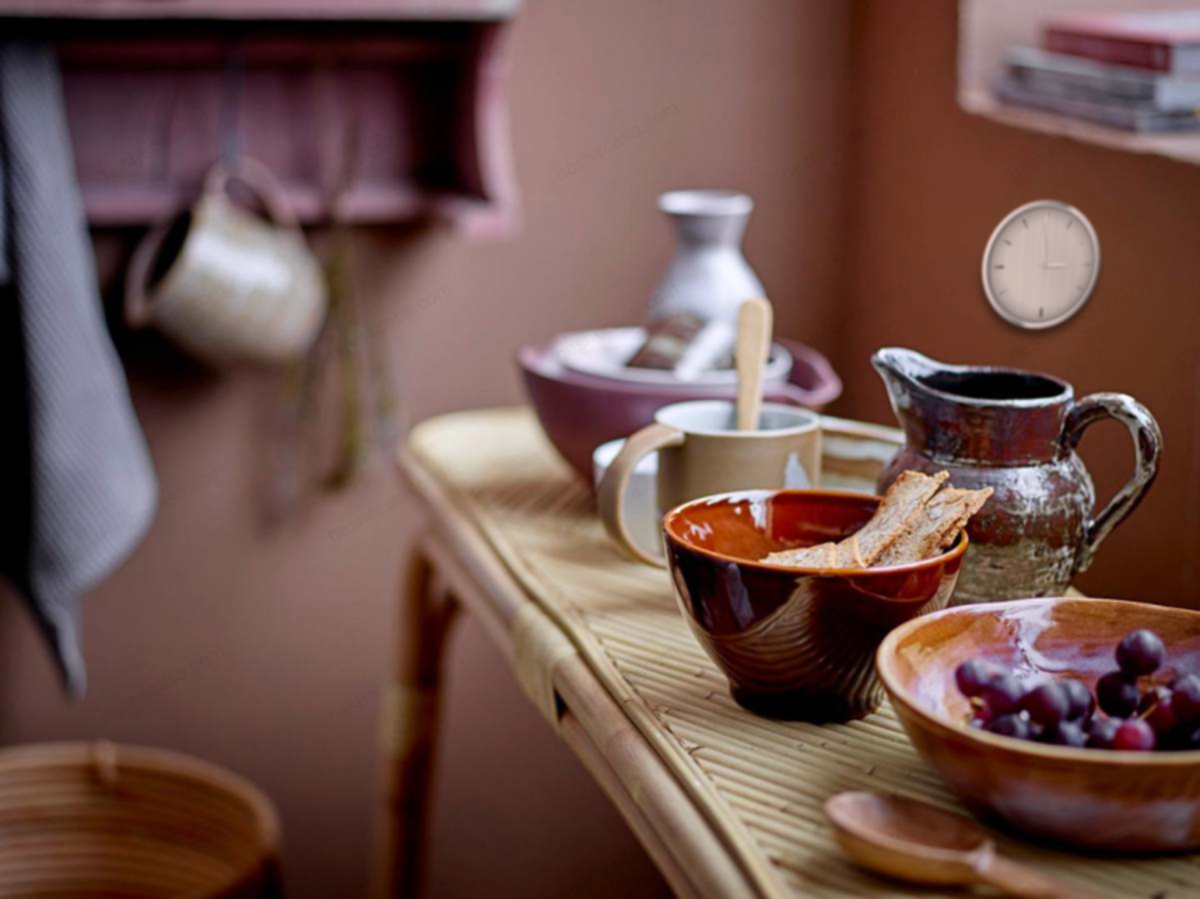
2h59
